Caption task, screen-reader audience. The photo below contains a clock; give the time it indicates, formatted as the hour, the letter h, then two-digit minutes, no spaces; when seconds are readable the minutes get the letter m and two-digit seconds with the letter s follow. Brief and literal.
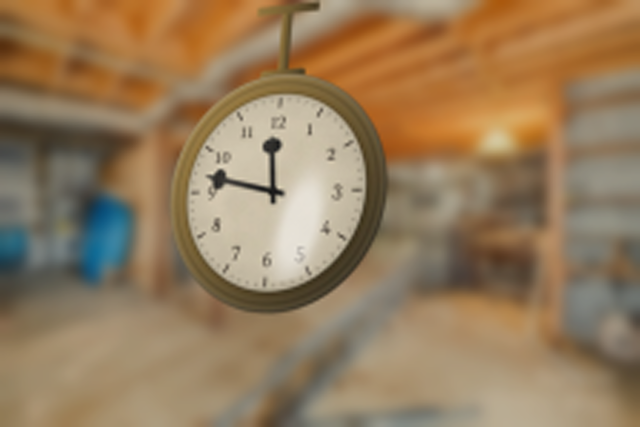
11h47
